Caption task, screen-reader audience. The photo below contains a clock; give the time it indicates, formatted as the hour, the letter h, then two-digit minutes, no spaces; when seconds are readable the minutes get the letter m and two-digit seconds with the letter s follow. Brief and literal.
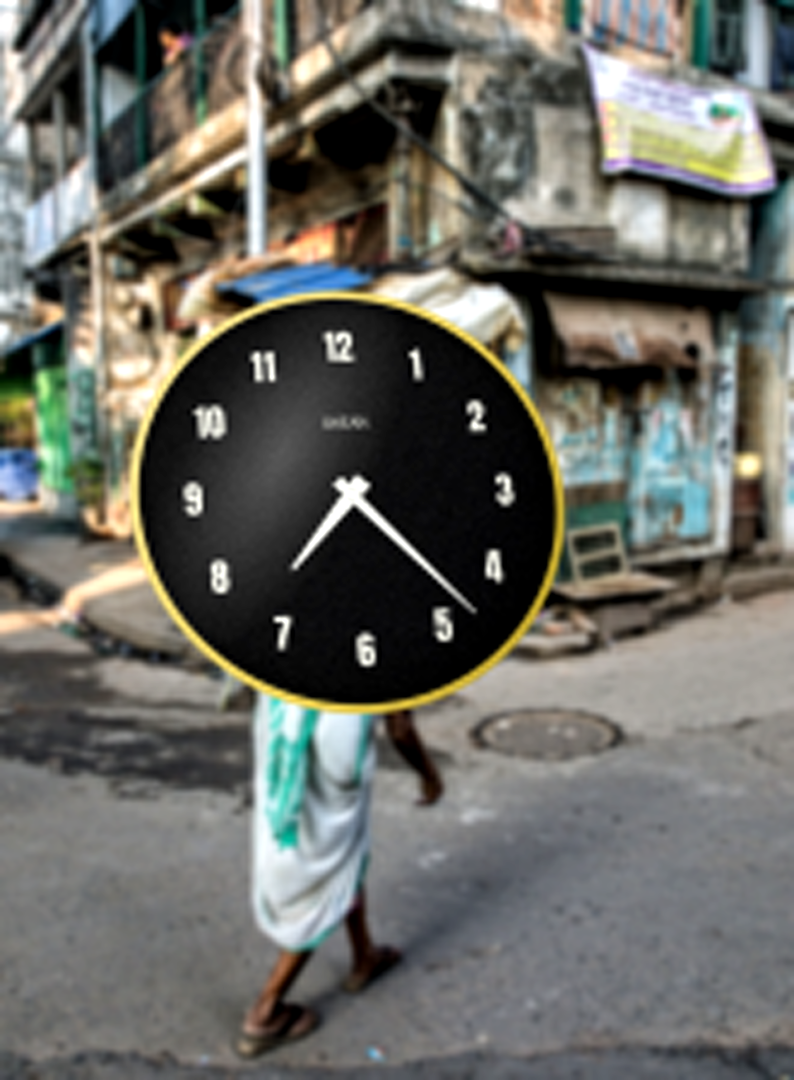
7h23
